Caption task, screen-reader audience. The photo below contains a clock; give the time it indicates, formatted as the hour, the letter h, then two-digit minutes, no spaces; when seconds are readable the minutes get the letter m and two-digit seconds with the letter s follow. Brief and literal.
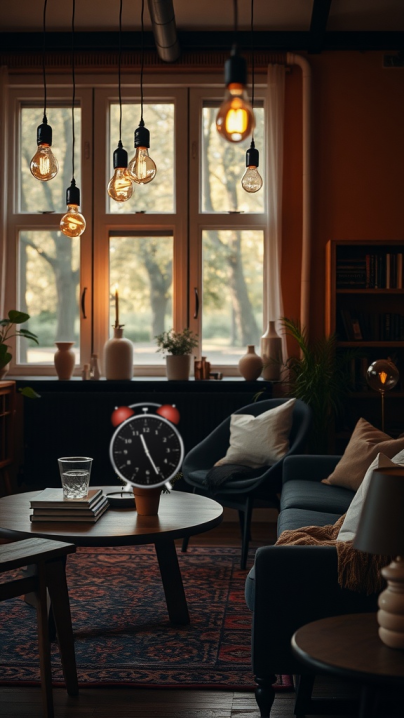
11h26
